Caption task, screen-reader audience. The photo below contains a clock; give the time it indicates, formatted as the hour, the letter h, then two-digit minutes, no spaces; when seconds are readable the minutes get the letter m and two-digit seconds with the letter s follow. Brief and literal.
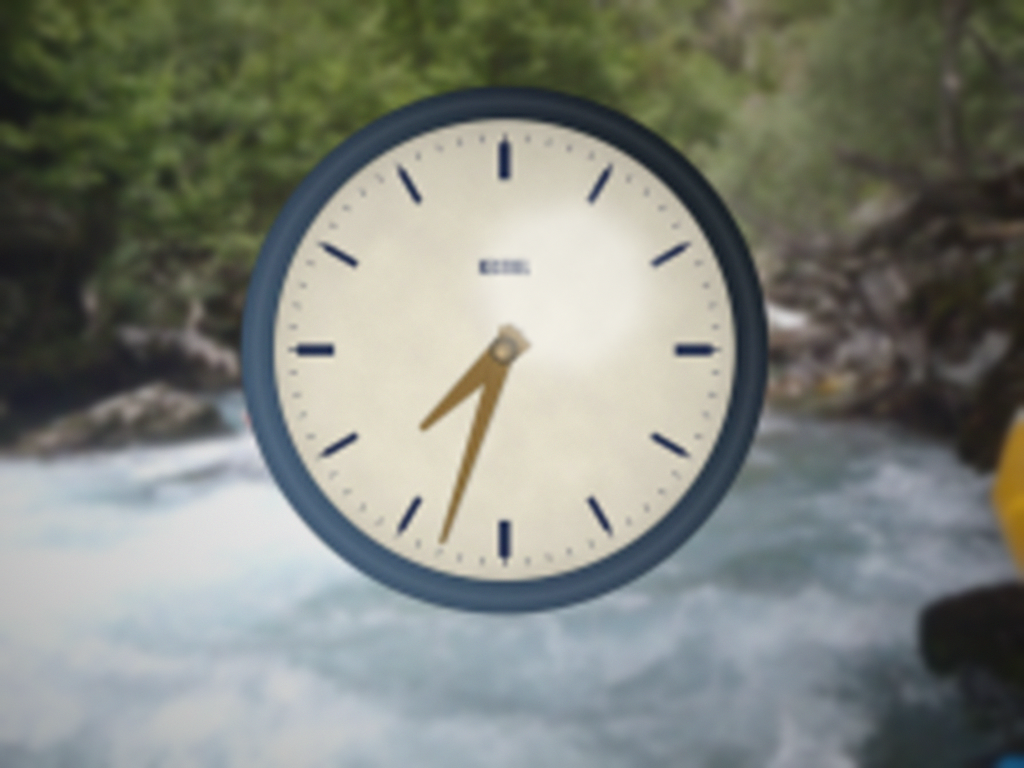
7h33
